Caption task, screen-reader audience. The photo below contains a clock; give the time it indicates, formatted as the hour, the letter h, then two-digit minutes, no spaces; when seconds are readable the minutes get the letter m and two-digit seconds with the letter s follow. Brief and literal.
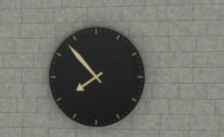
7h53
